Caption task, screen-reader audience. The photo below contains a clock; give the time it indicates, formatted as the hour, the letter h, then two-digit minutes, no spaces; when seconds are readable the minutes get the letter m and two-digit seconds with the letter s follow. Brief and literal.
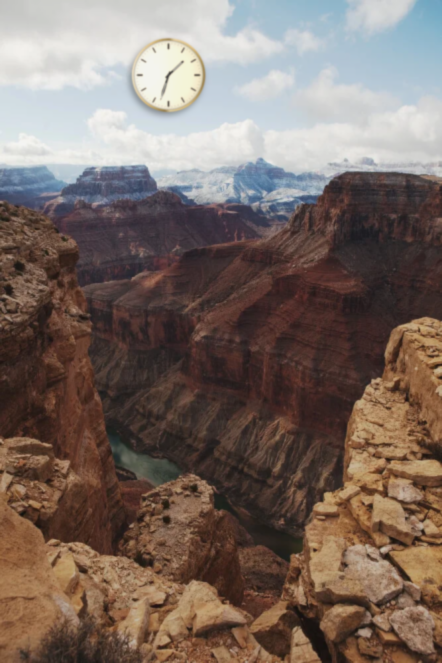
1h33
